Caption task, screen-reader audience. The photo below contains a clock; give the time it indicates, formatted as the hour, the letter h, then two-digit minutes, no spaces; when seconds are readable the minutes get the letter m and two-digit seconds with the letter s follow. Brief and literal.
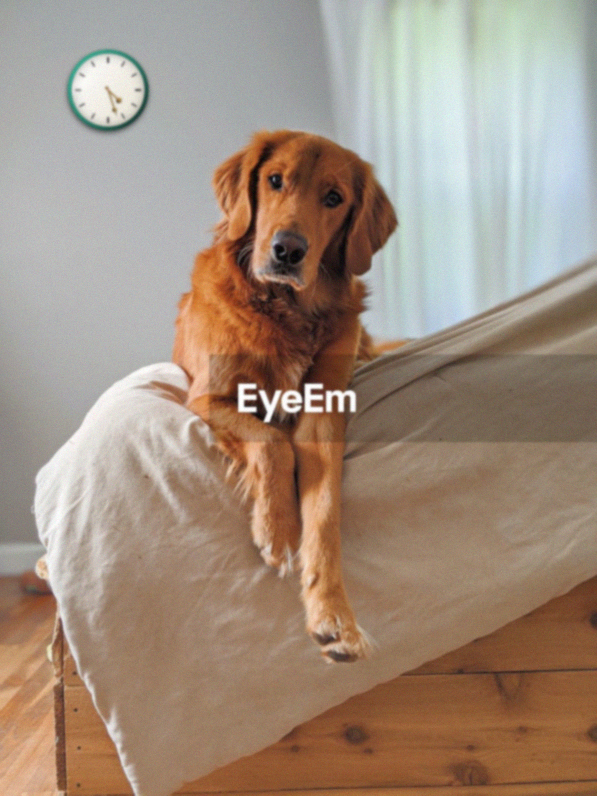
4h27
